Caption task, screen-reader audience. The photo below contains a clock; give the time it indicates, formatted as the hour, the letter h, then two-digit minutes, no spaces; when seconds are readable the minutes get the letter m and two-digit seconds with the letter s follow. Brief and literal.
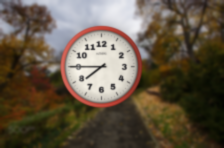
7h45
